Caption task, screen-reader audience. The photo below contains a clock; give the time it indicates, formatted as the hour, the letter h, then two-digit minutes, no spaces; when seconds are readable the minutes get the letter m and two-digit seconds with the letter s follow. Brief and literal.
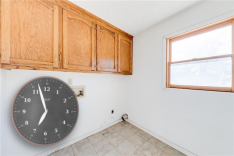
6h57
